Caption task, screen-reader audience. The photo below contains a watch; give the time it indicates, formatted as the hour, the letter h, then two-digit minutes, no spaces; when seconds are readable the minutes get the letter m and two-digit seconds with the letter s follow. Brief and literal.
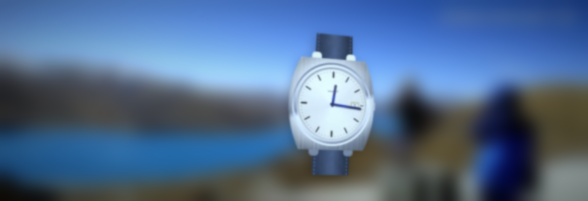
12h16
